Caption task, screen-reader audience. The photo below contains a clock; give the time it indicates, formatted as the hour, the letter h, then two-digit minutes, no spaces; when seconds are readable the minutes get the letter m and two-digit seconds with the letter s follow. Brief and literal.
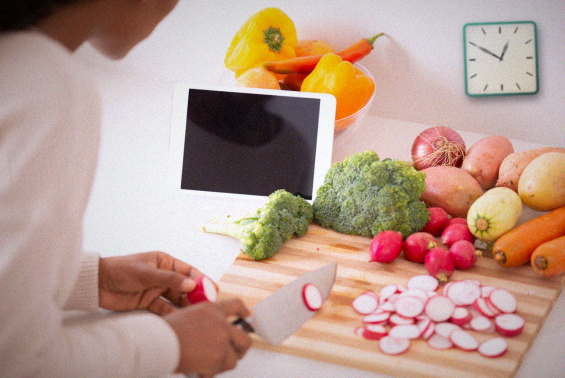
12h50
